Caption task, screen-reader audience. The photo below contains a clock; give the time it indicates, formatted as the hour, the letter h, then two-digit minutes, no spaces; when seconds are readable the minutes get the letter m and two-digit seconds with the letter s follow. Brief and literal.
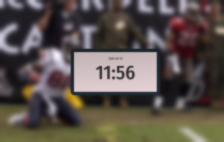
11h56
